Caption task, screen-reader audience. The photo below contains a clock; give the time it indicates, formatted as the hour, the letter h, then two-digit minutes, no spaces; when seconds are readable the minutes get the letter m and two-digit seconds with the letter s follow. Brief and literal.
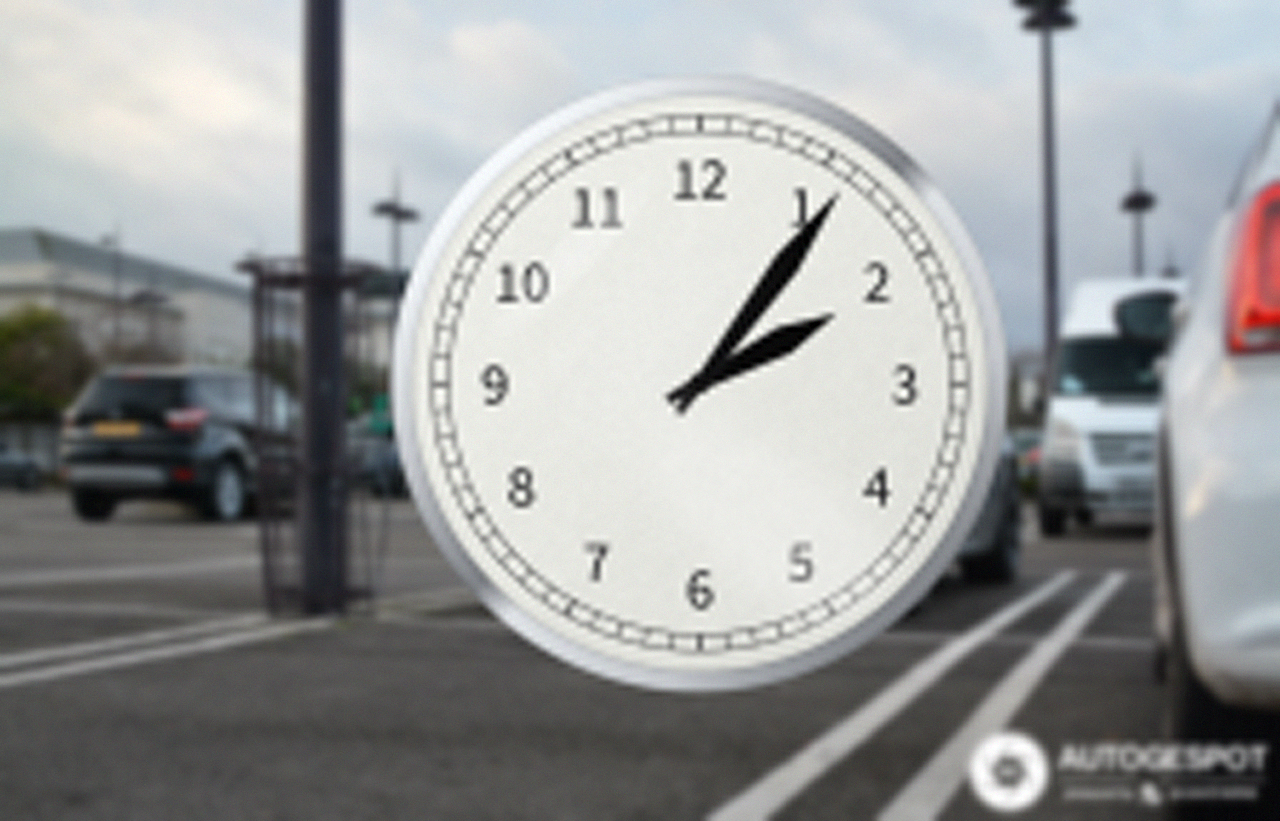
2h06
